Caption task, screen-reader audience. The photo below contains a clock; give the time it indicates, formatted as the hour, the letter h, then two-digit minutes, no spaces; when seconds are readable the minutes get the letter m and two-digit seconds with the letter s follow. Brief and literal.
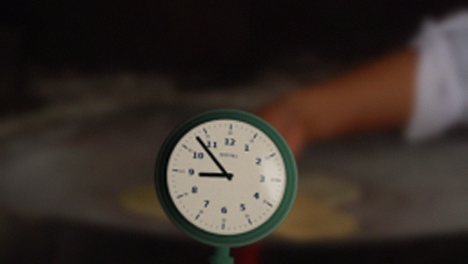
8h53
